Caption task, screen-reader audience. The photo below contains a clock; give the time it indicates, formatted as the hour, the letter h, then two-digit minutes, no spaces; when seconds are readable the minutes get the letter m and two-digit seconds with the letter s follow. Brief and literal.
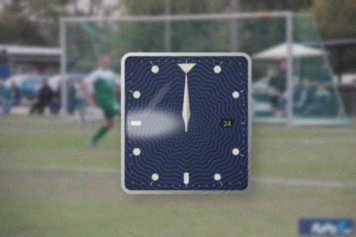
12h00
